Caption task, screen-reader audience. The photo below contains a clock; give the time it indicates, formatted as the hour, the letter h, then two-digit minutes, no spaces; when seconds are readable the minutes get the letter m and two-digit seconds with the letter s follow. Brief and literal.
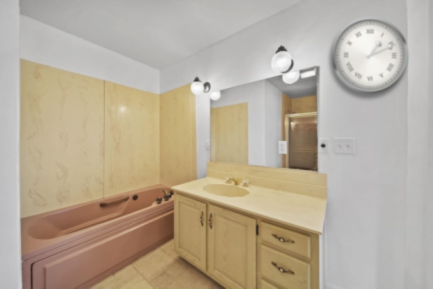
1h11
